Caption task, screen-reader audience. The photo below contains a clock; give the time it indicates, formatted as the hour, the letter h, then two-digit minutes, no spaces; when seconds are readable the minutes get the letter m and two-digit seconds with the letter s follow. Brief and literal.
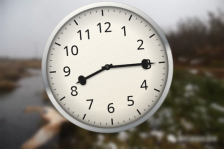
8h15
